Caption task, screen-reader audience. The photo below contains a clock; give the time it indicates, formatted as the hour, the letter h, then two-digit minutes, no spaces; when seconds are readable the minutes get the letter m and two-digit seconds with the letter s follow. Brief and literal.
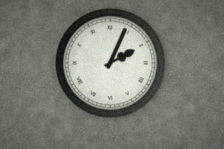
2h04
